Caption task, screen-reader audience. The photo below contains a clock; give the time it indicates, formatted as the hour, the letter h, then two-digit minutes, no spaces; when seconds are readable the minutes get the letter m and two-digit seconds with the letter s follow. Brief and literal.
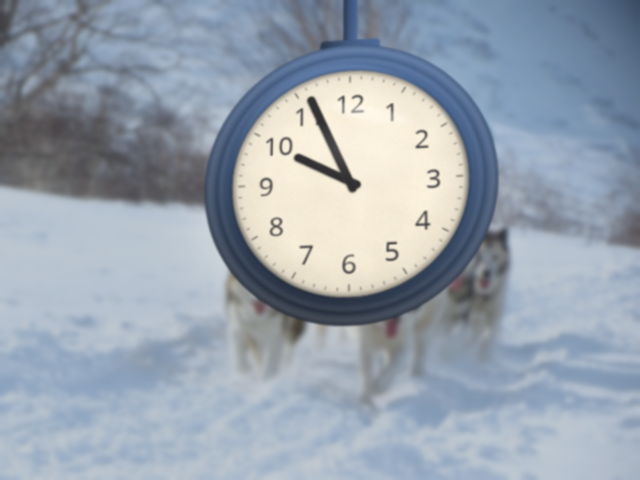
9h56
